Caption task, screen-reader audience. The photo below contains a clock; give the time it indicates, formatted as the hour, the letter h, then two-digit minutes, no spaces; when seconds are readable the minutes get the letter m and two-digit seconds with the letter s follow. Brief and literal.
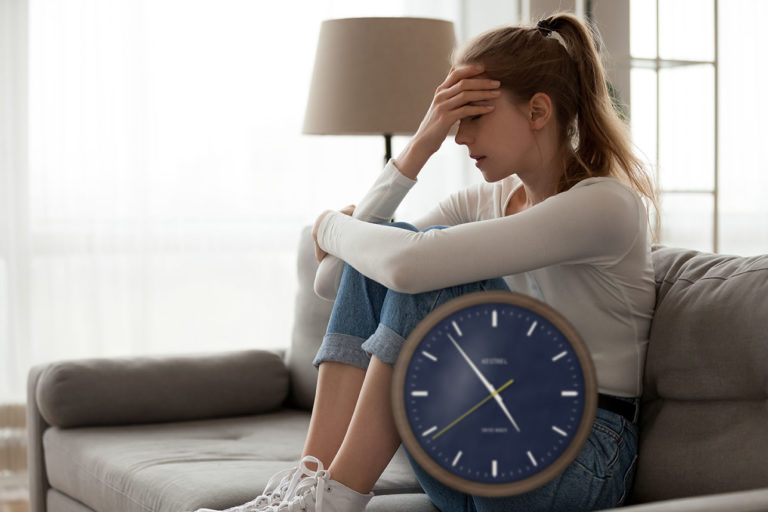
4h53m39s
